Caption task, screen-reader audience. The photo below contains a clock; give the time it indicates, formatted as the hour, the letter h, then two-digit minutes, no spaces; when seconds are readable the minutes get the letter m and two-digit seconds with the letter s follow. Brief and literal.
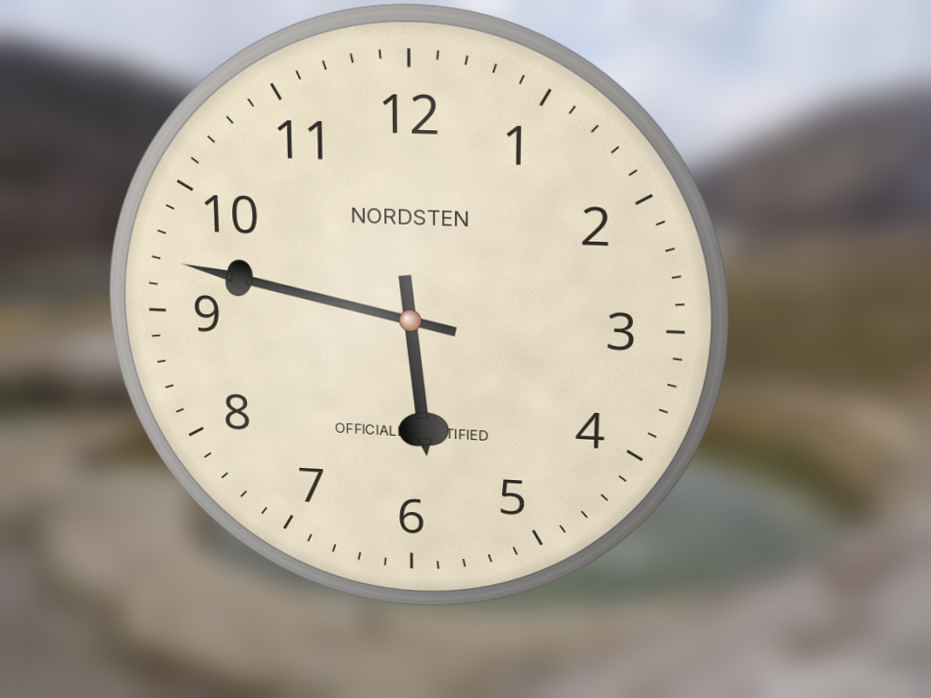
5h47
